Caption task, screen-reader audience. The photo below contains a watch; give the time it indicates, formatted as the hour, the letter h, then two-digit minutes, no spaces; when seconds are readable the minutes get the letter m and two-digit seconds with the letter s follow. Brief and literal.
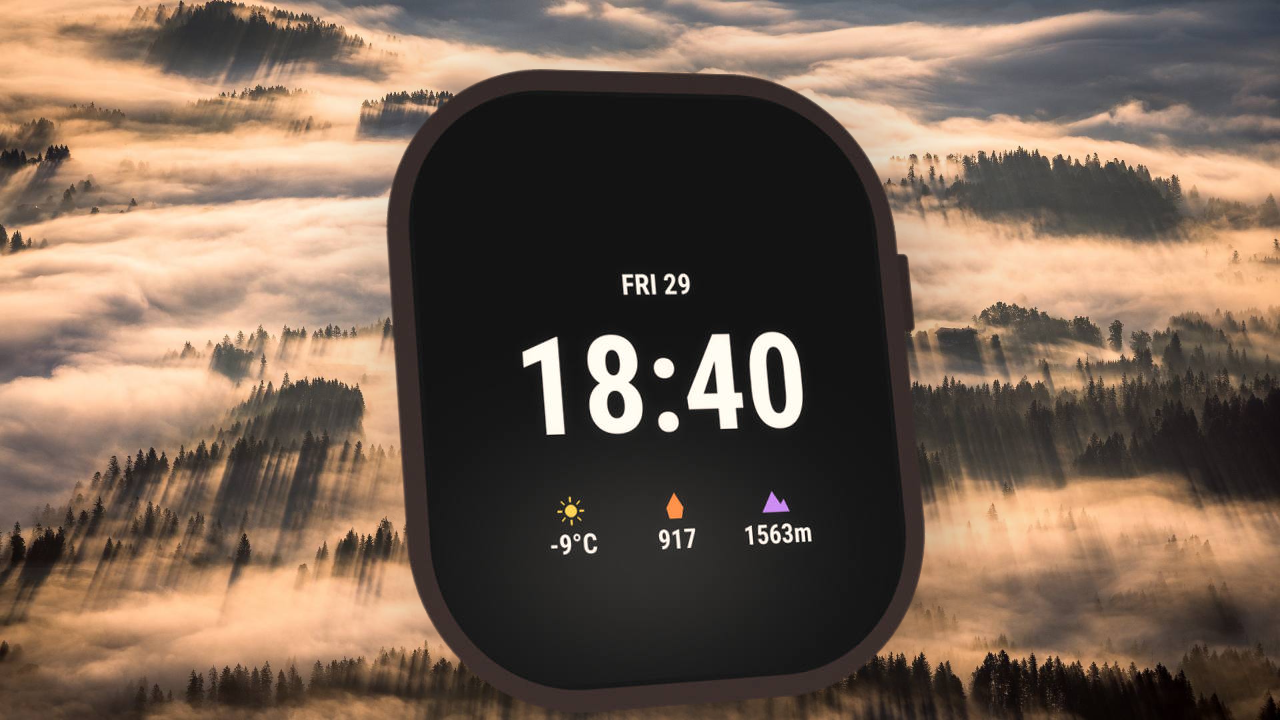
18h40
